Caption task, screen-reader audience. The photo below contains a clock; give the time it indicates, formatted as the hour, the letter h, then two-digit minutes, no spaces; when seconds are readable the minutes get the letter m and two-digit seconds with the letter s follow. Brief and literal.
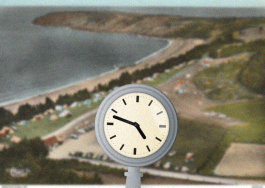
4h48
